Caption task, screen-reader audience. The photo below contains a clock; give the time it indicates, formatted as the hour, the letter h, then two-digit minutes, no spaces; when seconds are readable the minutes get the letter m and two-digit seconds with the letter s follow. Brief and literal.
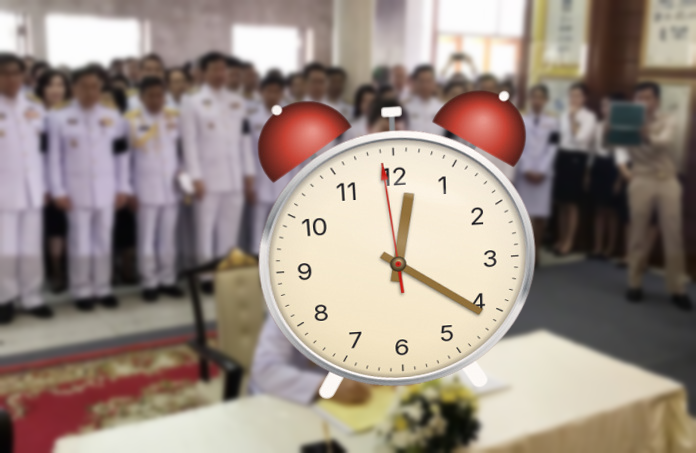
12h20m59s
